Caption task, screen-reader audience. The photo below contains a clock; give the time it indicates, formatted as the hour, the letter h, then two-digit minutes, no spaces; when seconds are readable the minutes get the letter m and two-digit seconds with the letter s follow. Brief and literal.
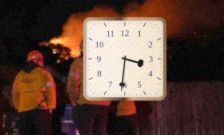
3h31
